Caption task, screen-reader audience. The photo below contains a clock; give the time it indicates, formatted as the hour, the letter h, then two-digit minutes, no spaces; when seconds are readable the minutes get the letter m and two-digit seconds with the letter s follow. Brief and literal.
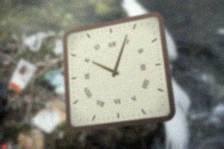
10h04
